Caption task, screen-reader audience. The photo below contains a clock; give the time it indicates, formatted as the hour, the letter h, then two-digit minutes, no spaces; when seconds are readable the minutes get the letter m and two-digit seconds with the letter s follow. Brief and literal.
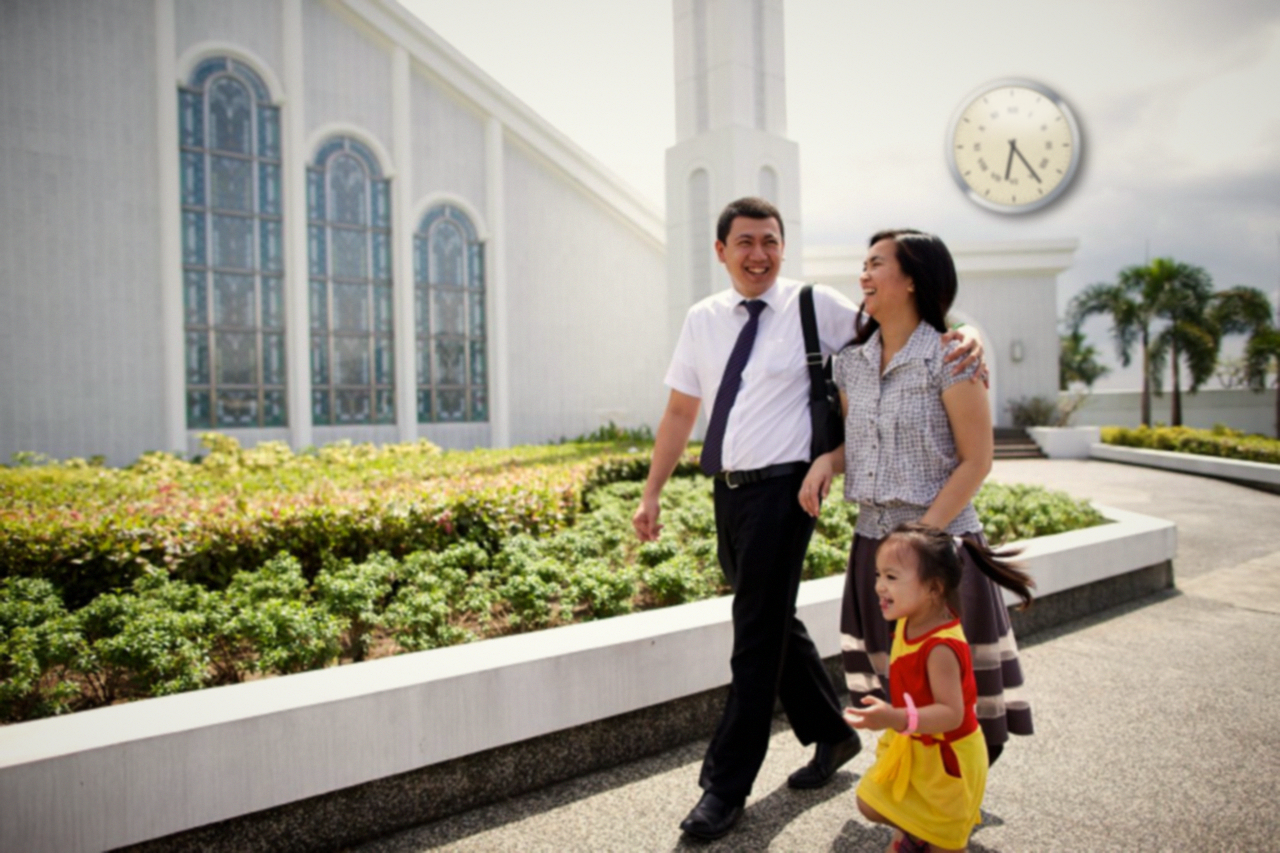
6h24
